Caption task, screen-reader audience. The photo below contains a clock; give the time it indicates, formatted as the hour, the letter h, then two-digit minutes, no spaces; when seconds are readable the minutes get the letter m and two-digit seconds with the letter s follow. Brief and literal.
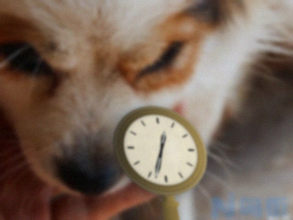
12h33
